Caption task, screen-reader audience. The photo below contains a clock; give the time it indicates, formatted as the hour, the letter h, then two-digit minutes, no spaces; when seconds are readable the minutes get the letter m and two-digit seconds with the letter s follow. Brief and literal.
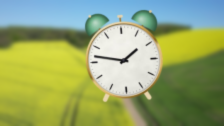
1h47
